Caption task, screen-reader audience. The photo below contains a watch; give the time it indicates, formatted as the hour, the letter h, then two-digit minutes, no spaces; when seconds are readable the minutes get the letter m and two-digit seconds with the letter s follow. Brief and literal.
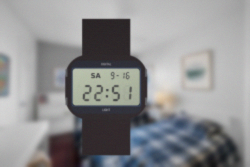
22h51
